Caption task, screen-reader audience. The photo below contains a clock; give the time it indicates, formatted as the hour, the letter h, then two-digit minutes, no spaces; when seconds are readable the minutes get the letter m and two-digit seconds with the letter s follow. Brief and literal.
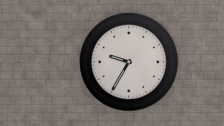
9h35
